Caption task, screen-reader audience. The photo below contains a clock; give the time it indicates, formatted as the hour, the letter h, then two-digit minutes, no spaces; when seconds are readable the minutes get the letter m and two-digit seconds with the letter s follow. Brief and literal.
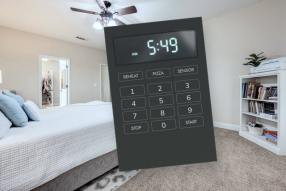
5h49
